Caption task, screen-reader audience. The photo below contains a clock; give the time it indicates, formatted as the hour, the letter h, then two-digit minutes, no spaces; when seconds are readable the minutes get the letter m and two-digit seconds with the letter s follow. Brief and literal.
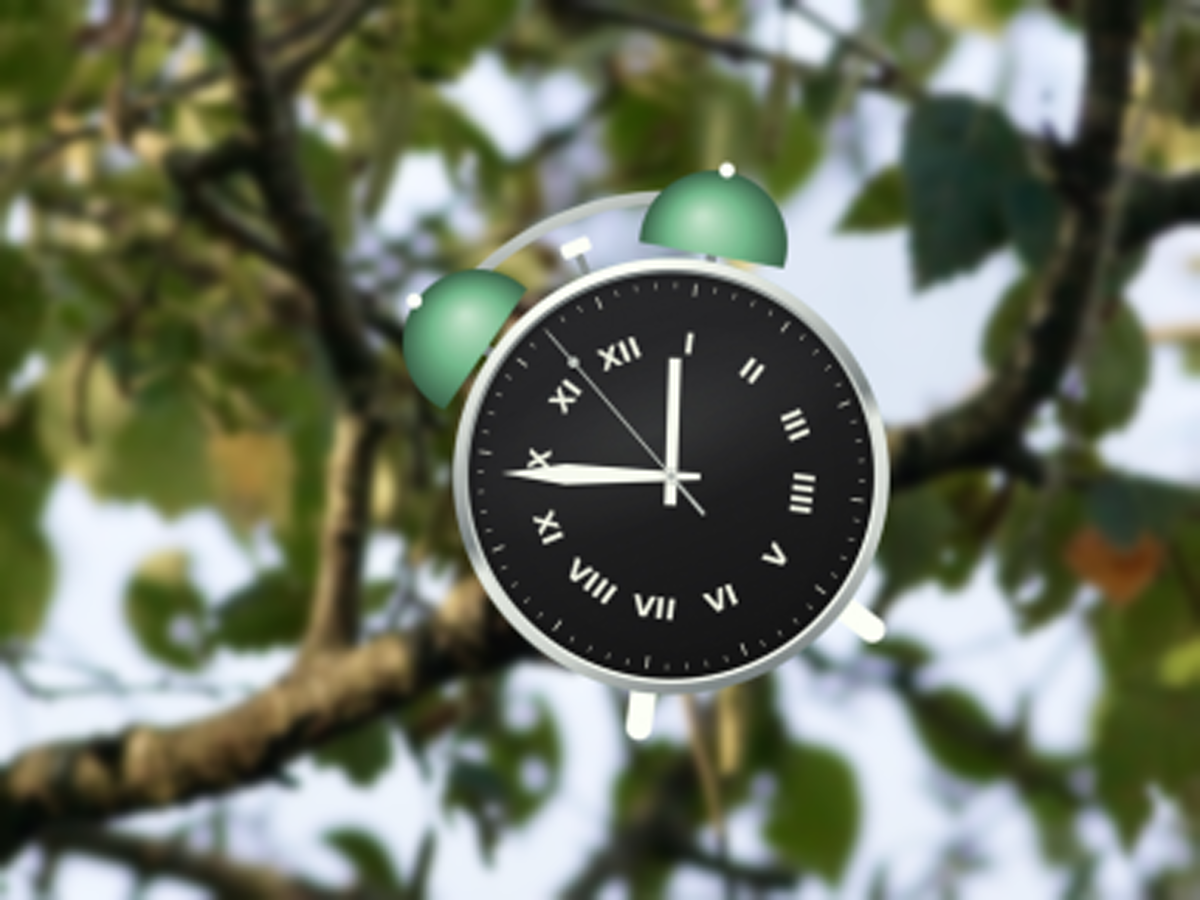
12h48m57s
